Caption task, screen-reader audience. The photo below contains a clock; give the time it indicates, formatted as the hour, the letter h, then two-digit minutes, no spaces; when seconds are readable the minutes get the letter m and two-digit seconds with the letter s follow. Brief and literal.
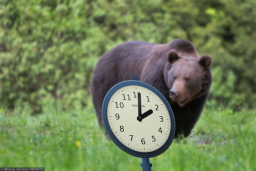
2h01
